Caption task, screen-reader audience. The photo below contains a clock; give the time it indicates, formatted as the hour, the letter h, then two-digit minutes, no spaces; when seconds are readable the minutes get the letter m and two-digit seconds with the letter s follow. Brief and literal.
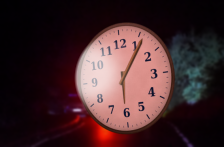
6h06
